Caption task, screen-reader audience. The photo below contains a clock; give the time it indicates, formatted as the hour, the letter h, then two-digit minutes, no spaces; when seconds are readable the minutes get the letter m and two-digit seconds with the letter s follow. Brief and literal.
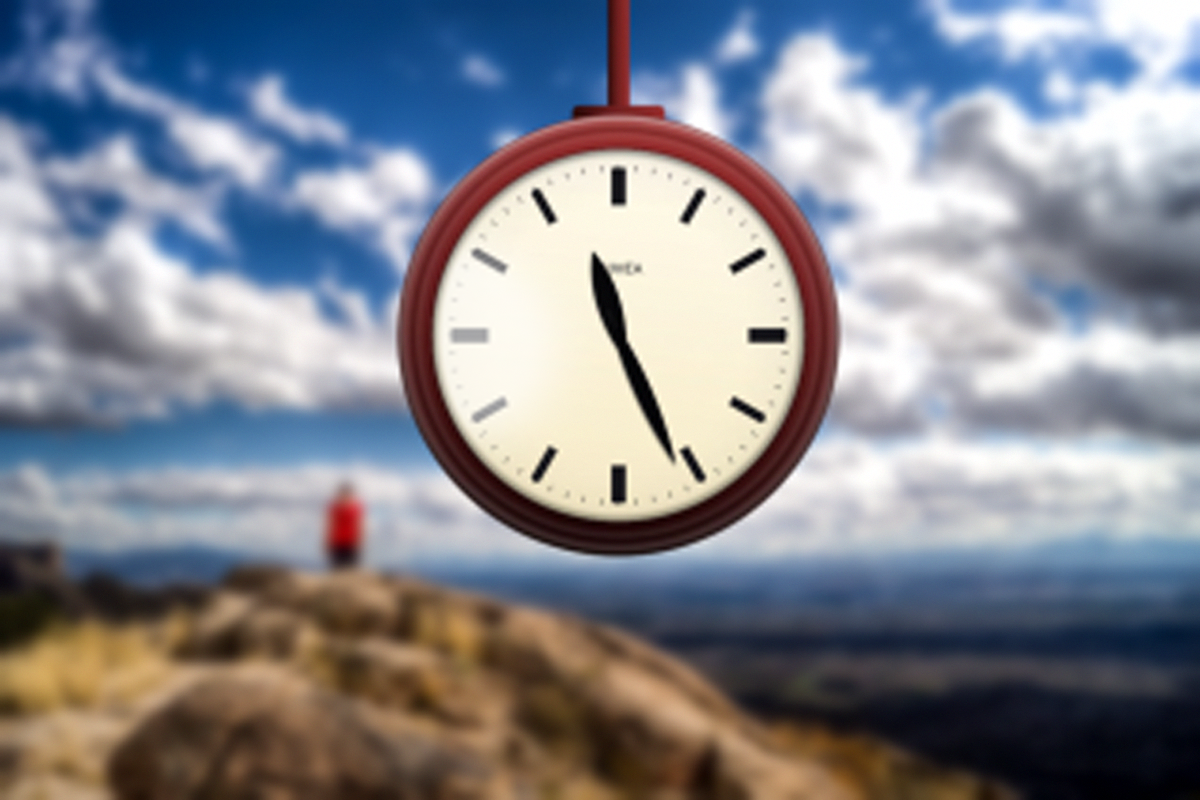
11h26
